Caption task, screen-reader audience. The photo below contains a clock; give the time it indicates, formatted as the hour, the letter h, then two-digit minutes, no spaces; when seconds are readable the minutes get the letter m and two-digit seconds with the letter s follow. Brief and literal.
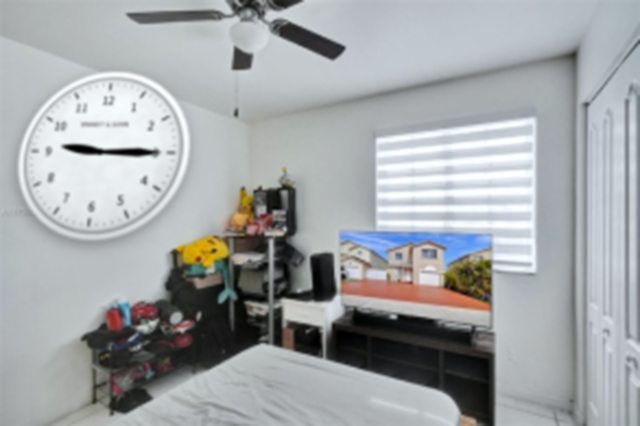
9h15
